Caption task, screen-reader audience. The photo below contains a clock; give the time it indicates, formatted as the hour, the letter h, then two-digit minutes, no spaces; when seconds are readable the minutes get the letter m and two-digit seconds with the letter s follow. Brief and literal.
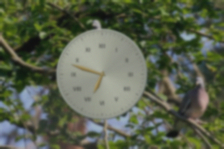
6h48
